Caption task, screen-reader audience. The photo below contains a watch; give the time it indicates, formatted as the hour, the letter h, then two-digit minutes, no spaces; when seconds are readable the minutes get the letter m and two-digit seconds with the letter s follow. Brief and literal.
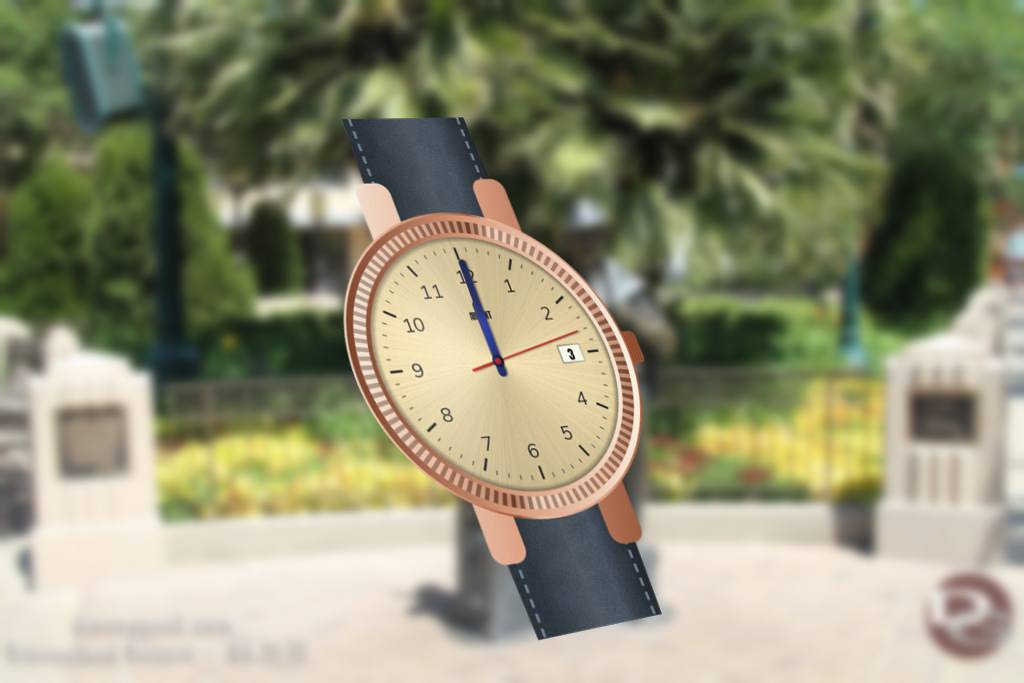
12h00m13s
